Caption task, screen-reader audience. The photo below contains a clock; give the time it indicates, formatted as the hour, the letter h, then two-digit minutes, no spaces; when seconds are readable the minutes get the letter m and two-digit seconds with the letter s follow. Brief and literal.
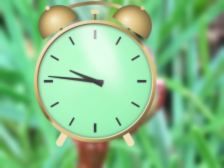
9h46
